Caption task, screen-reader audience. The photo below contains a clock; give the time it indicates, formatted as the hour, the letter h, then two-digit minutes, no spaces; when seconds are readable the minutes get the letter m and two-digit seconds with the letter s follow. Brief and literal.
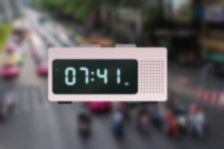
7h41
